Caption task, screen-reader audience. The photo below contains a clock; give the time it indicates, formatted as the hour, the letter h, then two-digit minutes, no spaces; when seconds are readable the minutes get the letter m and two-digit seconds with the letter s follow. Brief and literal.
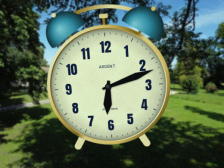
6h12
